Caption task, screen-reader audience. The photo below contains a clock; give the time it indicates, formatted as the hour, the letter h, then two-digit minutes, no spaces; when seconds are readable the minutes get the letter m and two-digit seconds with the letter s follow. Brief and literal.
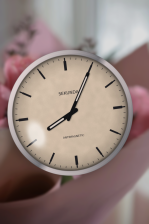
8h05
